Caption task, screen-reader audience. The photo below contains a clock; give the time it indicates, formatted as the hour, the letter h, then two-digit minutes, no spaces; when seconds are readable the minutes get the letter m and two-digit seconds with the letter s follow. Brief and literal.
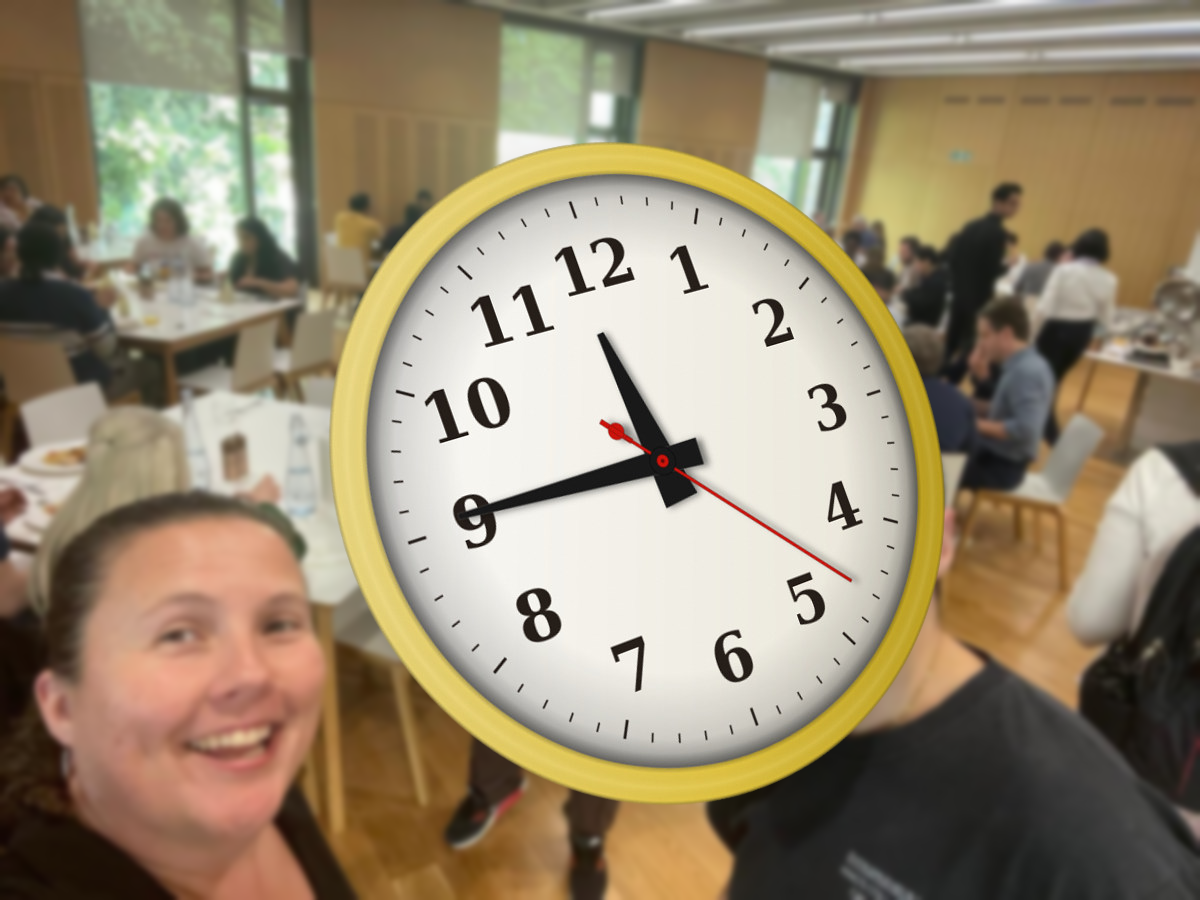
11h45m23s
